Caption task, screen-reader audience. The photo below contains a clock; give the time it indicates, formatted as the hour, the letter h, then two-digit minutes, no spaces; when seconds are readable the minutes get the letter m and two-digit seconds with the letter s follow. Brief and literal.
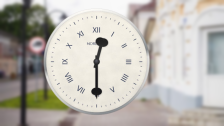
12h30
